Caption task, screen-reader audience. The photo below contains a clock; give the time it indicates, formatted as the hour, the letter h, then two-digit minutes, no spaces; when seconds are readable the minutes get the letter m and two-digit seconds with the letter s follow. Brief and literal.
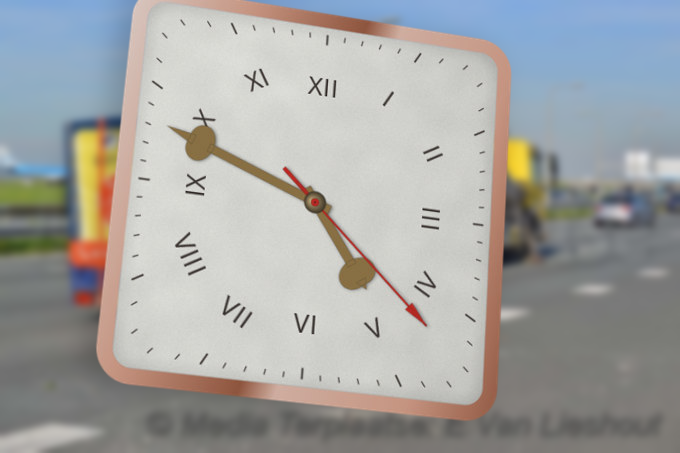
4h48m22s
